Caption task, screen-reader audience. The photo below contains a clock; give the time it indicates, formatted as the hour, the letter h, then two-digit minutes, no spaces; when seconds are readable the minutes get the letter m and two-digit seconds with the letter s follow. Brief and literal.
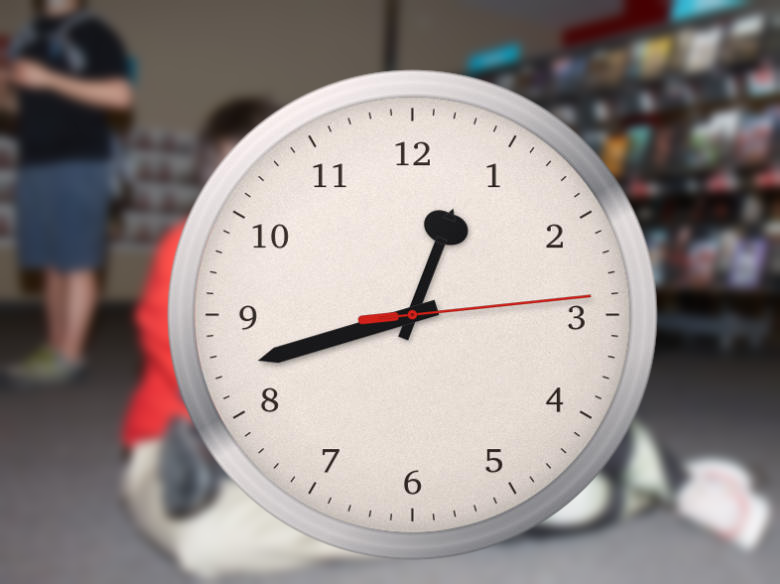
12h42m14s
